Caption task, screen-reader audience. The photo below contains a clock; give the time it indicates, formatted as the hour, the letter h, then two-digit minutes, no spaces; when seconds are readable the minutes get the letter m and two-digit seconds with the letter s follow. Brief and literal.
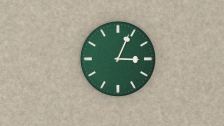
3h04
